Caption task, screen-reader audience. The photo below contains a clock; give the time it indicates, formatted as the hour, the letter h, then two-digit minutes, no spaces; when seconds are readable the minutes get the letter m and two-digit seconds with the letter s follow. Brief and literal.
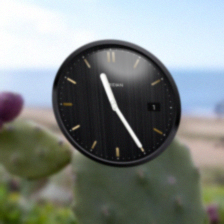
11h25
